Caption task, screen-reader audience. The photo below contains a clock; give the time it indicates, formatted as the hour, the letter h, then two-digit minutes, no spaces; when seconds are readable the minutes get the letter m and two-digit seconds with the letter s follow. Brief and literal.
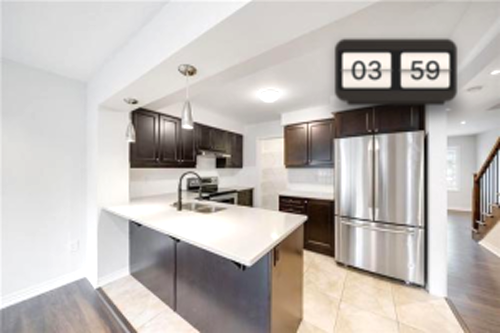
3h59
